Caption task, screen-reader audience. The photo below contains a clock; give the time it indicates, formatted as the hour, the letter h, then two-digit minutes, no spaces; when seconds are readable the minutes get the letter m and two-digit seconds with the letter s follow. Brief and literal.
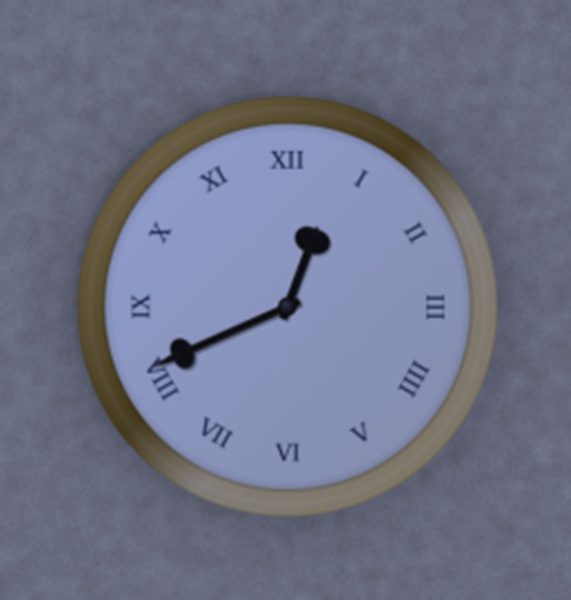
12h41
